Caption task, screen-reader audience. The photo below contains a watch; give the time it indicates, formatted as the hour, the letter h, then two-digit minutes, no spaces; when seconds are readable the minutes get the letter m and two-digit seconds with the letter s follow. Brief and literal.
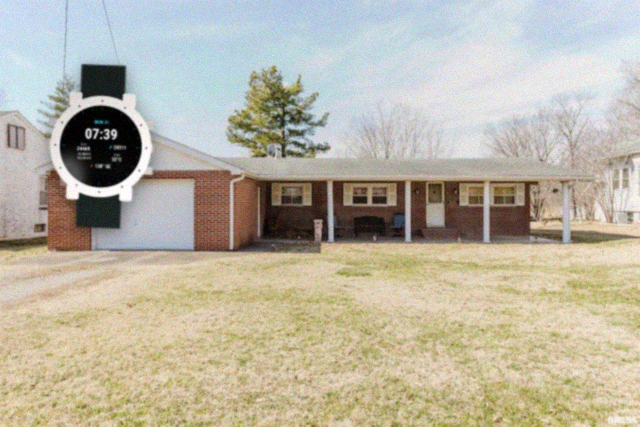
7h39
